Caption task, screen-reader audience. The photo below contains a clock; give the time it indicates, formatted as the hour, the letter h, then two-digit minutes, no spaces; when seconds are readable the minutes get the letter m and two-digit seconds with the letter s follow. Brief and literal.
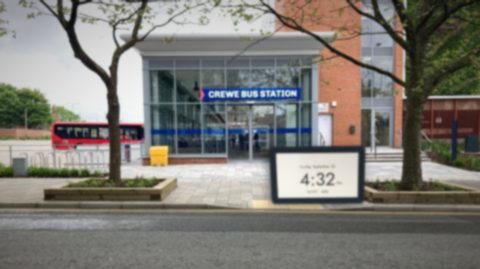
4h32
